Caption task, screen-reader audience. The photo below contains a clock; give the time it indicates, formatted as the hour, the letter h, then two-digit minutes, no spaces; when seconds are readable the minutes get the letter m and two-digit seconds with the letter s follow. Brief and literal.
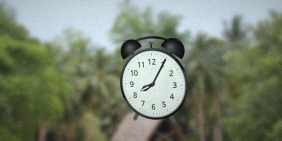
8h05
